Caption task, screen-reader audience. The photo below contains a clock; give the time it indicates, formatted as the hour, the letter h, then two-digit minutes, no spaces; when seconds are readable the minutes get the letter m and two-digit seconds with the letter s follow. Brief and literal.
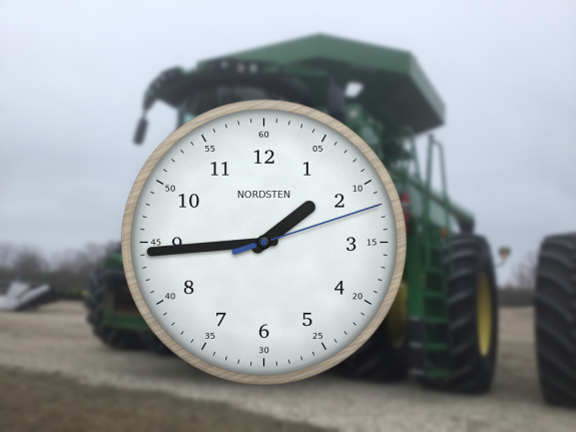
1h44m12s
